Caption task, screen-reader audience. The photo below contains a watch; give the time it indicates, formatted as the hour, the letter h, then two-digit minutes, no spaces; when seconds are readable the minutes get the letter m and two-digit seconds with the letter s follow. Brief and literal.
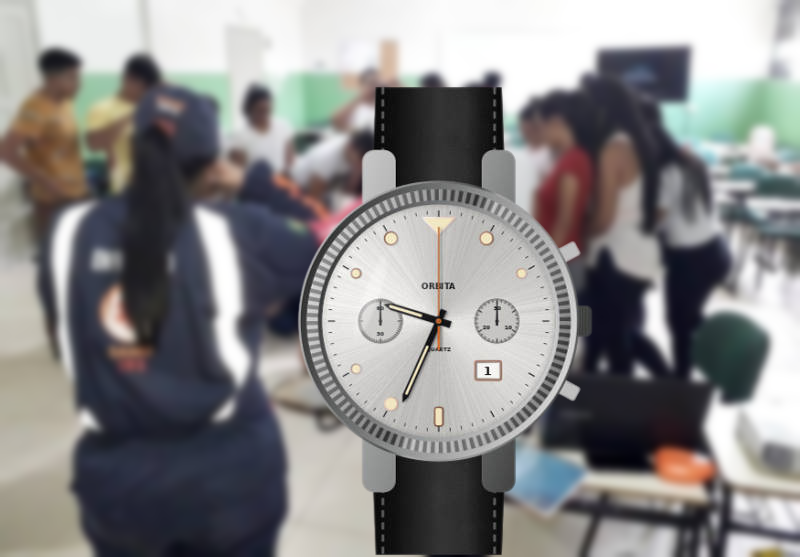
9h34
